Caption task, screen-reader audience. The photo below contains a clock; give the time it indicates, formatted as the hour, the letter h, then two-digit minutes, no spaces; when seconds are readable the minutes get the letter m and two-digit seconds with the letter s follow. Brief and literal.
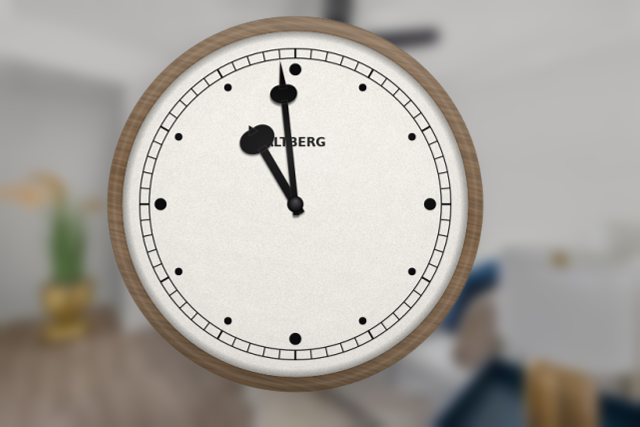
10h59
